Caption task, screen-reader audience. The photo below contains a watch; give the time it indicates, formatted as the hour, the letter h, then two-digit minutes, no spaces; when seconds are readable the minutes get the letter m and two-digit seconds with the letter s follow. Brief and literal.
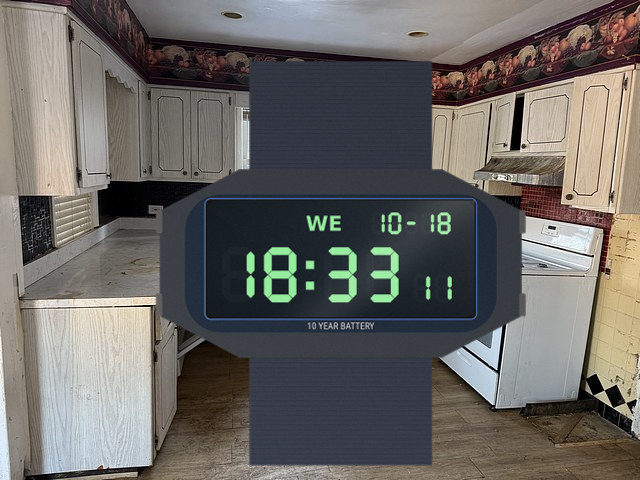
18h33m11s
